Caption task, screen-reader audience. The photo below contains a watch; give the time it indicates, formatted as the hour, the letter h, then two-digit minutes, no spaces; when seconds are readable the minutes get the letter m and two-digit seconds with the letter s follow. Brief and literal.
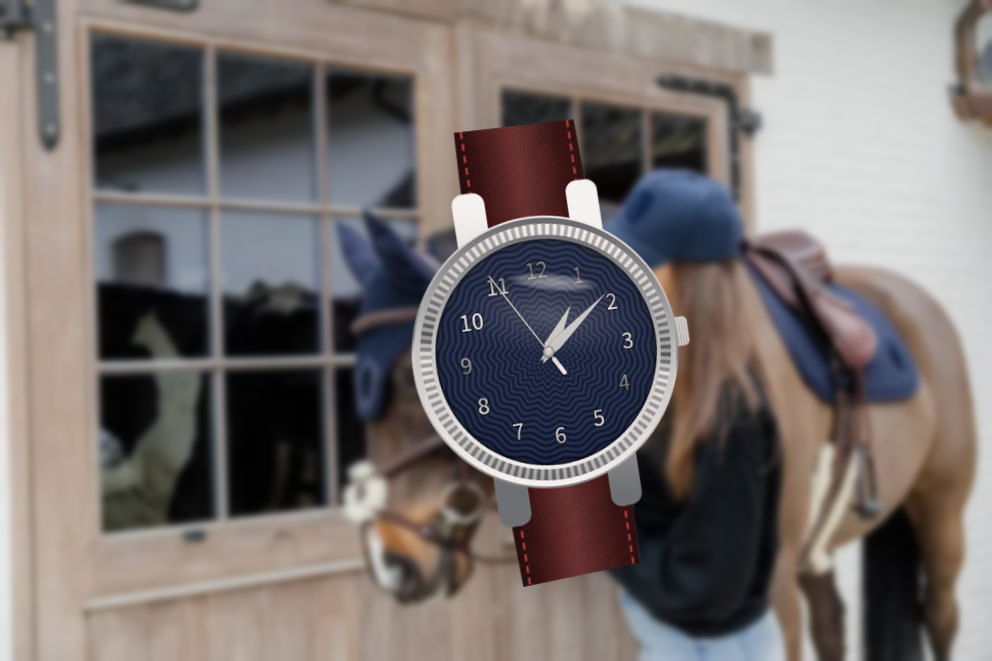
1h08m55s
